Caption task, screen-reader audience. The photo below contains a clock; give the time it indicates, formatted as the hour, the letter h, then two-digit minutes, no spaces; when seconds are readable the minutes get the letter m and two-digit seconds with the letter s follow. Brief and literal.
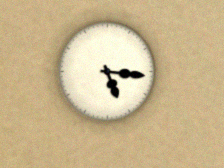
5h16
